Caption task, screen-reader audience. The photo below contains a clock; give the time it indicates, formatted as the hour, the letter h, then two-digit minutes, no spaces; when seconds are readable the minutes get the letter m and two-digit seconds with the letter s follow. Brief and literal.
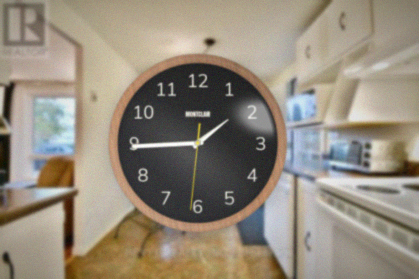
1h44m31s
